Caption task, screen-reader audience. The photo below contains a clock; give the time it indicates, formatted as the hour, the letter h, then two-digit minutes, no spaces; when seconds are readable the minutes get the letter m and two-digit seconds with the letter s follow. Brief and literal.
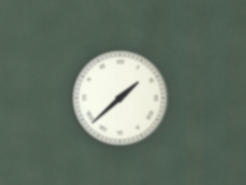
1h38
